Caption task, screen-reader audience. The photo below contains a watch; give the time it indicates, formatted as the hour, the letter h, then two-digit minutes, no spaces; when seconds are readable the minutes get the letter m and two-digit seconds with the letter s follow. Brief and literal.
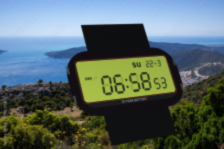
6h58m53s
